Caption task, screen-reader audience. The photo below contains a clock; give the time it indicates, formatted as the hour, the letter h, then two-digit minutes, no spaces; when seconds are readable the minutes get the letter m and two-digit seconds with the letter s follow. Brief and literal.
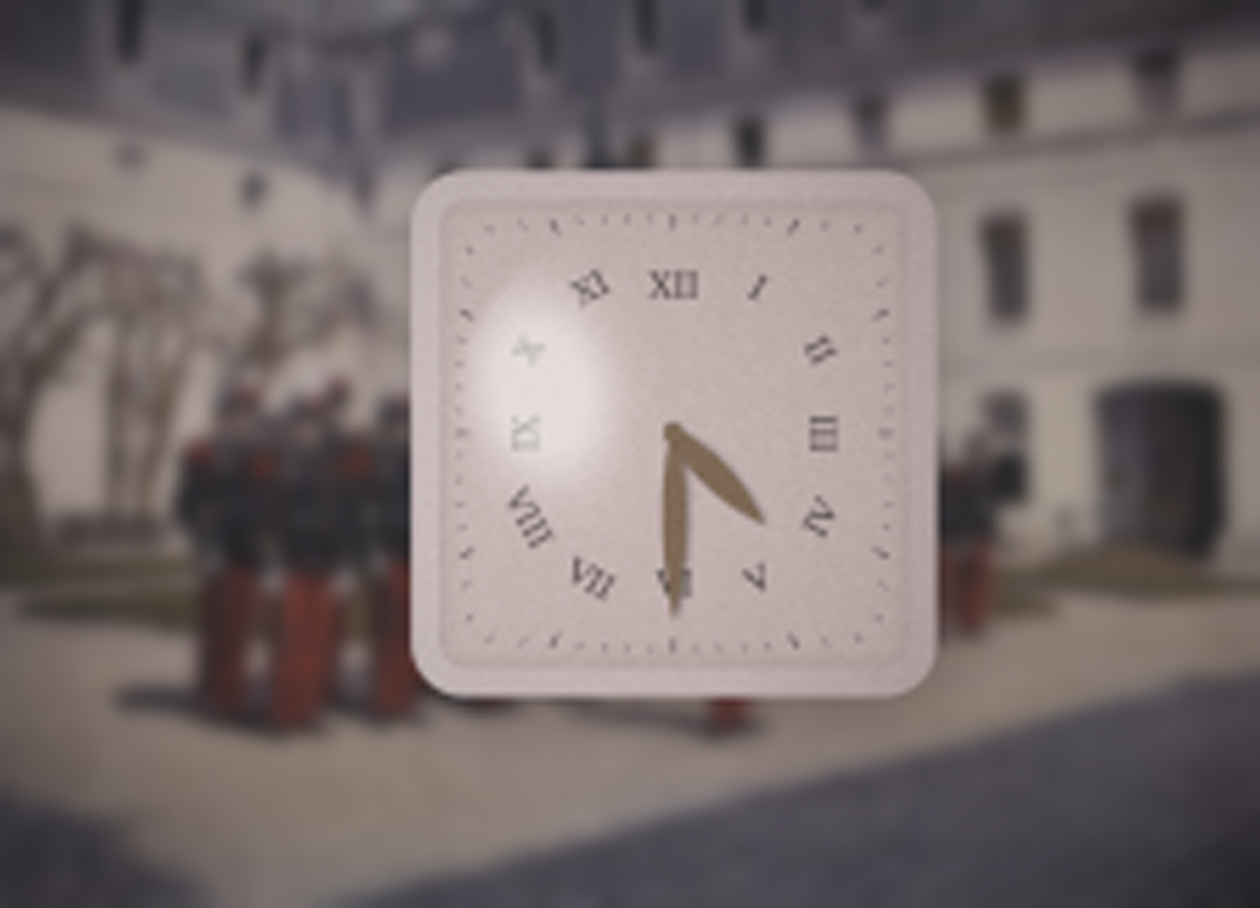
4h30
